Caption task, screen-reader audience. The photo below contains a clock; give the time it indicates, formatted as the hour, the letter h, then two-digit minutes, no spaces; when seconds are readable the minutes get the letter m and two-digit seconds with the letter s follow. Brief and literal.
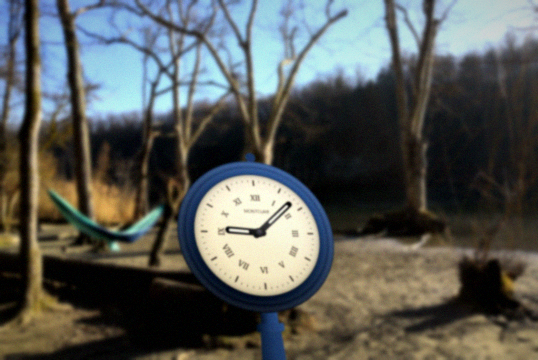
9h08
